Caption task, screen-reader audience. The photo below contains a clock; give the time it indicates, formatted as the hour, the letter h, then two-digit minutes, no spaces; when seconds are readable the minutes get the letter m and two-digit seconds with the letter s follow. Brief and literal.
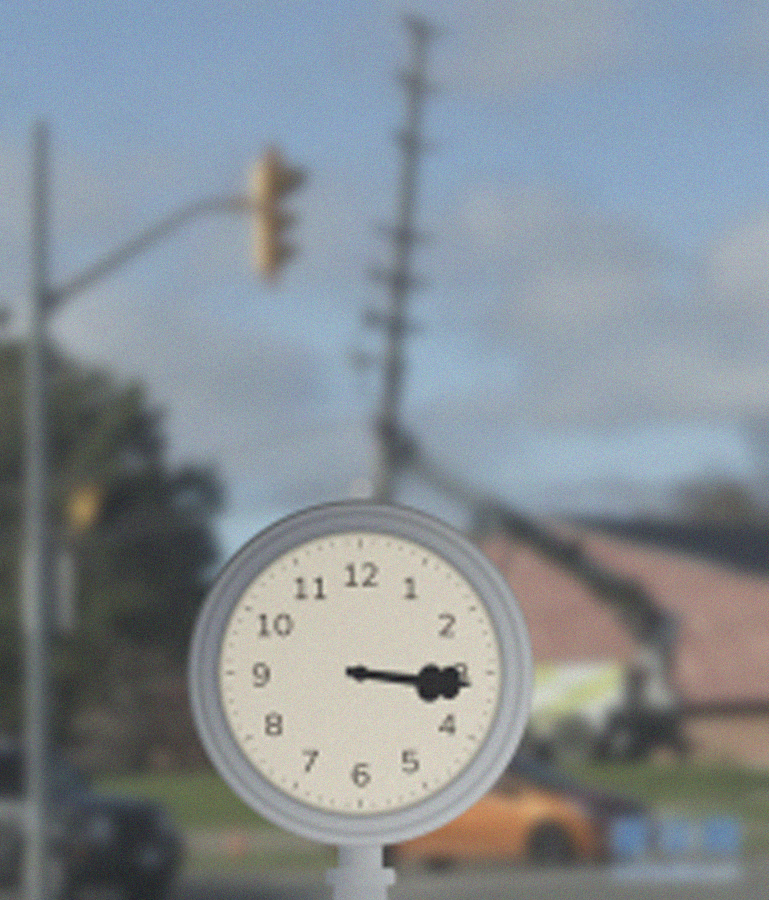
3h16
